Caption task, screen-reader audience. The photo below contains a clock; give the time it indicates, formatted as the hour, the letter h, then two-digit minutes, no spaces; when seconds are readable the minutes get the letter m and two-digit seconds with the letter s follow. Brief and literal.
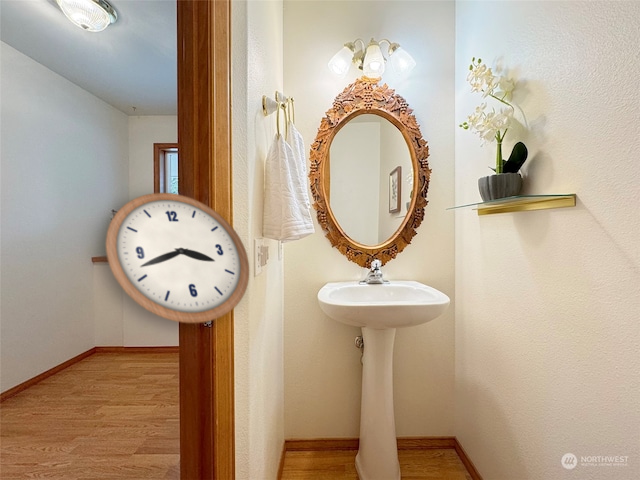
3h42
